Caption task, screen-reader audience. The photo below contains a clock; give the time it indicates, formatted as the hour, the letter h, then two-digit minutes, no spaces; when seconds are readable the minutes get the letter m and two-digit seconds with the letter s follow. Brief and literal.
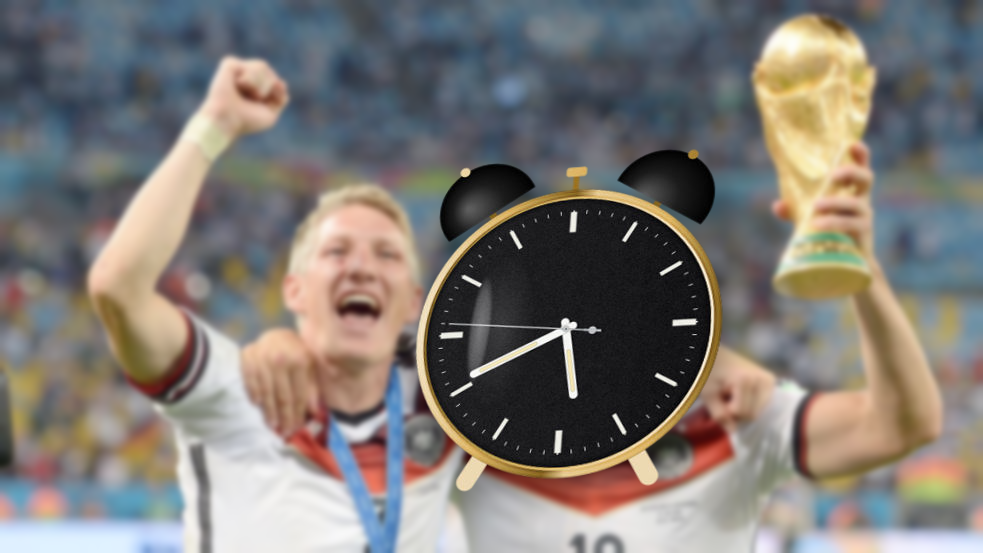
5h40m46s
